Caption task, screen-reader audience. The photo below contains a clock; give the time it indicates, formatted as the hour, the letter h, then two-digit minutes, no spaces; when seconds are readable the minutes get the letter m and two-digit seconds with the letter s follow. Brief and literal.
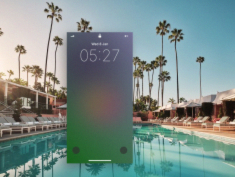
5h27
